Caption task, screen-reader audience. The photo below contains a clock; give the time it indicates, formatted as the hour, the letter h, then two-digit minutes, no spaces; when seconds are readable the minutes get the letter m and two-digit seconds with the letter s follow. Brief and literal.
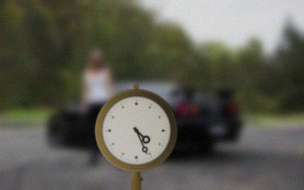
4h26
